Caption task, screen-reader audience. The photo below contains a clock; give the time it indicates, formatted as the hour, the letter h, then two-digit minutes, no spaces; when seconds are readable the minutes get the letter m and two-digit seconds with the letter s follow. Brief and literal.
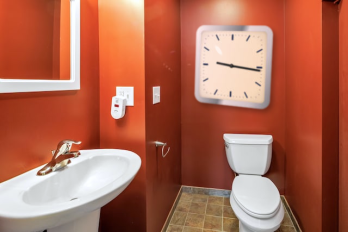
9h16
